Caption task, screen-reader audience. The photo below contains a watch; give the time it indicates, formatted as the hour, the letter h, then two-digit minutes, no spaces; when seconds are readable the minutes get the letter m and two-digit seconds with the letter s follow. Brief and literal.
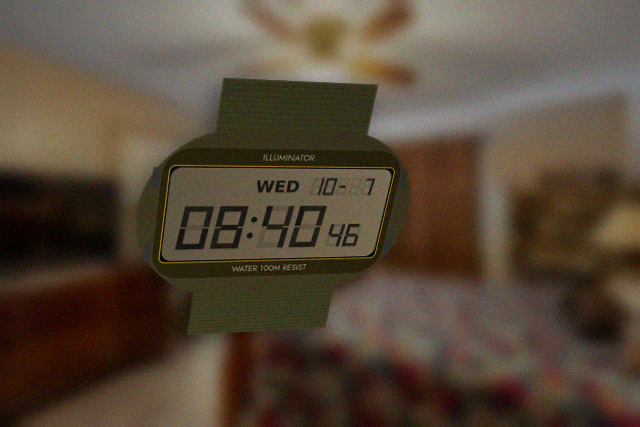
8h40m46s
